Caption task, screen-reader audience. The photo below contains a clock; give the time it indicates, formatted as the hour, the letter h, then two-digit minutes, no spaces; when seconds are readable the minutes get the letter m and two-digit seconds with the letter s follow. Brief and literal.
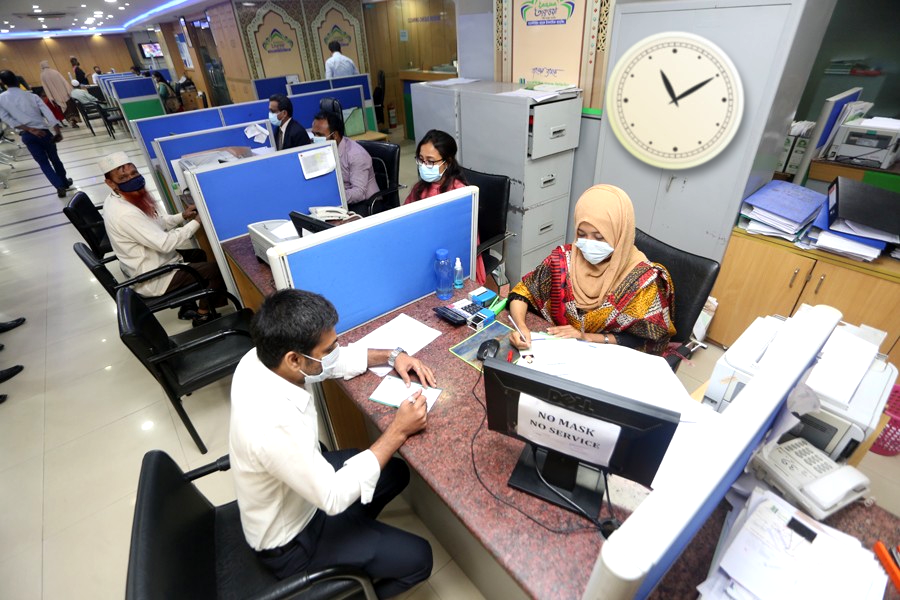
11h10
